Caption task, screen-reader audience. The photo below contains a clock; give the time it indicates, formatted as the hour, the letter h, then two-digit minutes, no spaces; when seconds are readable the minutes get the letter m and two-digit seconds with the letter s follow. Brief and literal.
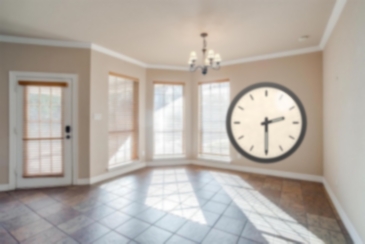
2h30
